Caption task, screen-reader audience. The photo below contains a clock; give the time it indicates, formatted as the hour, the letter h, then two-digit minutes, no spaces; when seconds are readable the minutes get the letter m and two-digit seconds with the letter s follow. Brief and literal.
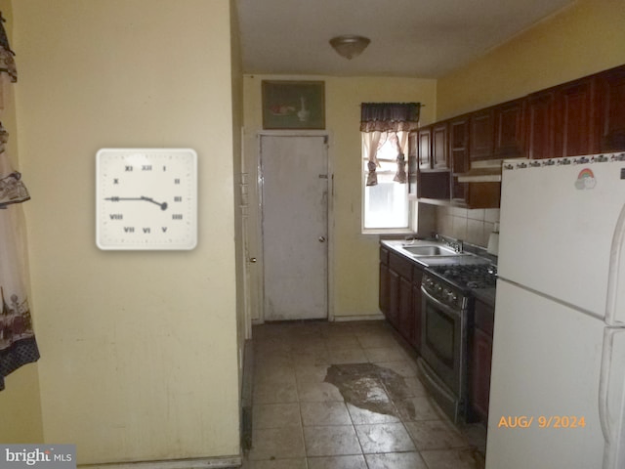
3h45
